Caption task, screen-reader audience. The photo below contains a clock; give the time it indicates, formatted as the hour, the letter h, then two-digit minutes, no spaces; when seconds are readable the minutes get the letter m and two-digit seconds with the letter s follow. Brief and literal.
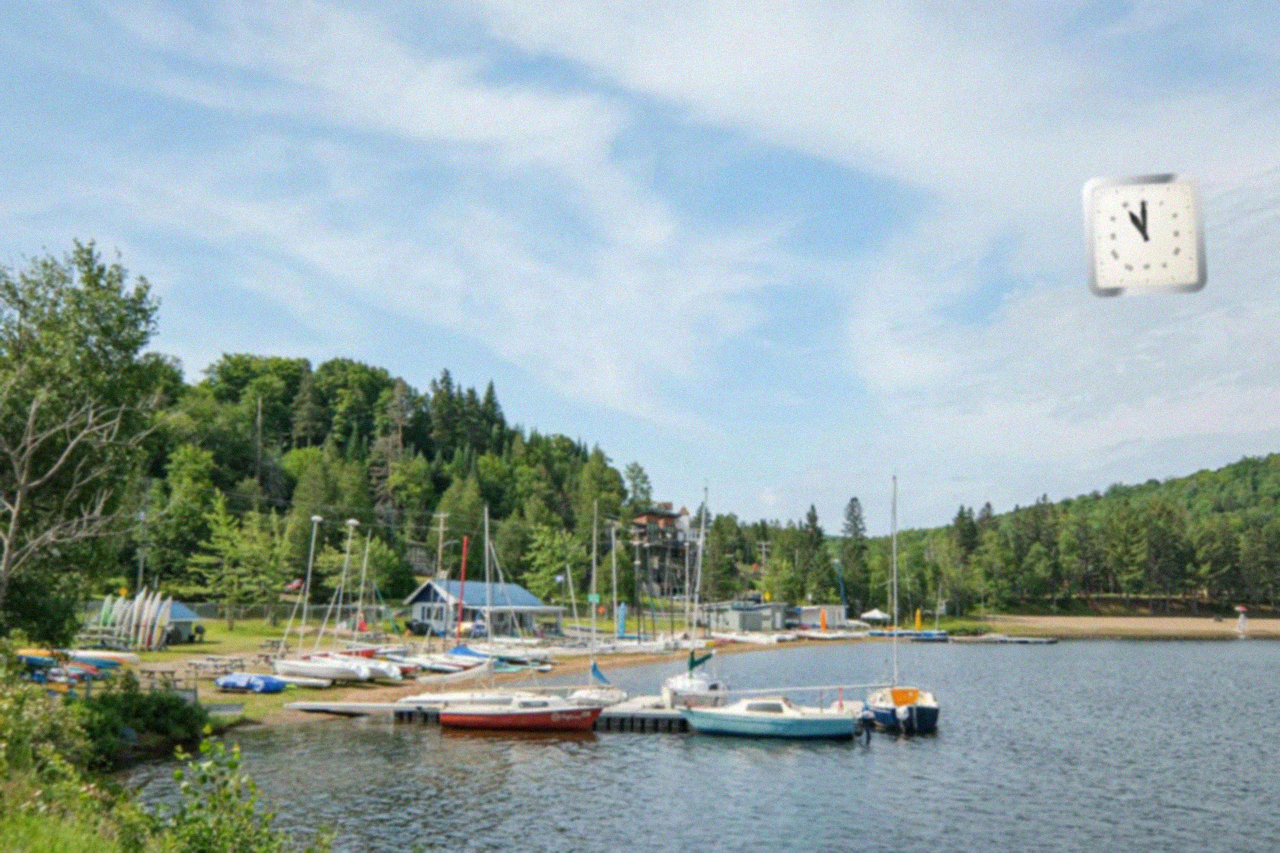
11h00
